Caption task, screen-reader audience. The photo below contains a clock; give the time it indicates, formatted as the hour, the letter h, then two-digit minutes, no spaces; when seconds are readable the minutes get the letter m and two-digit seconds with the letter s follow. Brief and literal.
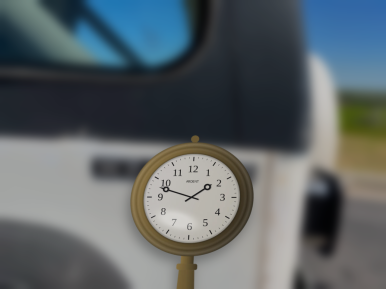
1h48
